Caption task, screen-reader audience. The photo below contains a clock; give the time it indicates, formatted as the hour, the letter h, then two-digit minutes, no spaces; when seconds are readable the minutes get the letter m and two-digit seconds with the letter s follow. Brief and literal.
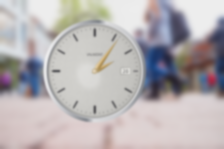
2h06
